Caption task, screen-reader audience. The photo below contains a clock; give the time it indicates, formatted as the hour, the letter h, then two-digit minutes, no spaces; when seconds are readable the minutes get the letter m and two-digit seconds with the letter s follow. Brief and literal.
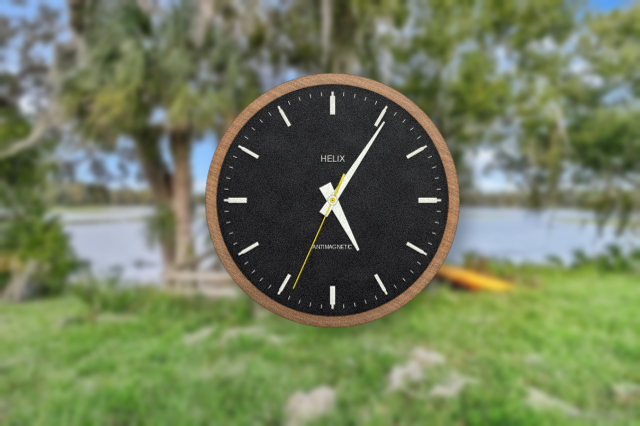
5h05m34s
